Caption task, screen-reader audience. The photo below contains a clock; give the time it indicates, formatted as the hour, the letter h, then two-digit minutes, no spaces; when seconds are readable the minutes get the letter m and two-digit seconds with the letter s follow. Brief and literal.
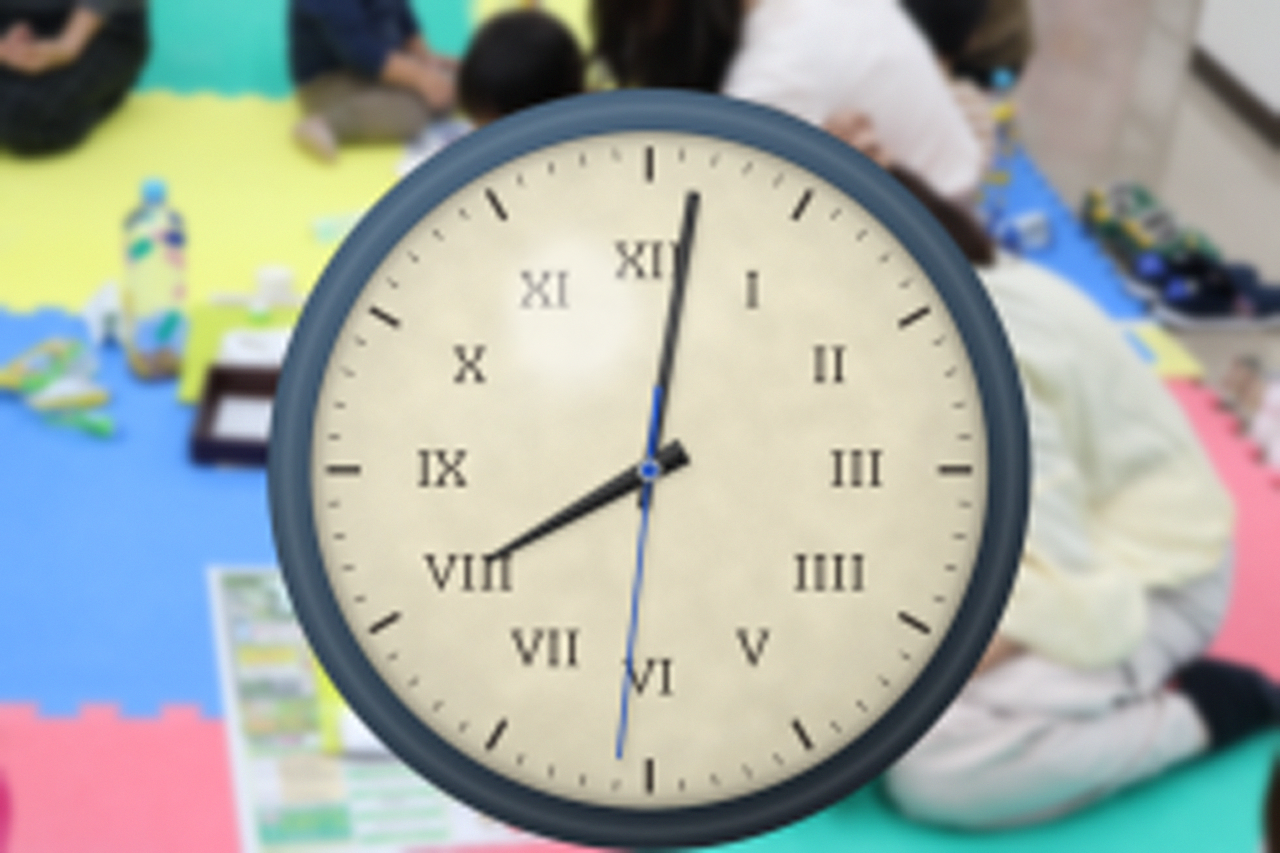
8h01m31s
